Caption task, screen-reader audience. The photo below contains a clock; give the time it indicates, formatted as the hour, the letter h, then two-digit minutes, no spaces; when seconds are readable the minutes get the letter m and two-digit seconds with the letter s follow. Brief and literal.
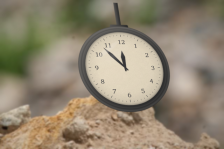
11h53
